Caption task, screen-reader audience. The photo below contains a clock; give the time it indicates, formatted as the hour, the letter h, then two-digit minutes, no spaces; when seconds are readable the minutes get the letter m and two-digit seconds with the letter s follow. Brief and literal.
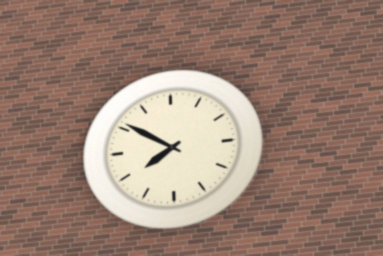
7h51
